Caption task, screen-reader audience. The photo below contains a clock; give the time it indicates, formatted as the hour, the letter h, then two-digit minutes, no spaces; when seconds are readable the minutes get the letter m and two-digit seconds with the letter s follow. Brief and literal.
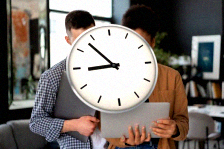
8h53
